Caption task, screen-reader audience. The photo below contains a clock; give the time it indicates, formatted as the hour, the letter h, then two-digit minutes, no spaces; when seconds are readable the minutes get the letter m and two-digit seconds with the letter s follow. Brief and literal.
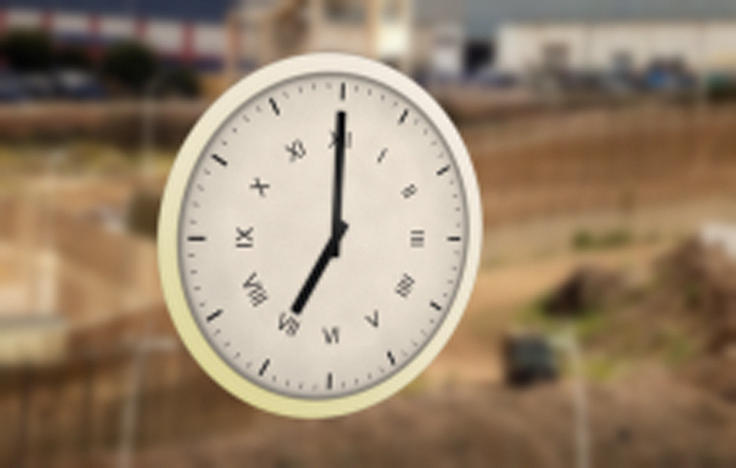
7h00
